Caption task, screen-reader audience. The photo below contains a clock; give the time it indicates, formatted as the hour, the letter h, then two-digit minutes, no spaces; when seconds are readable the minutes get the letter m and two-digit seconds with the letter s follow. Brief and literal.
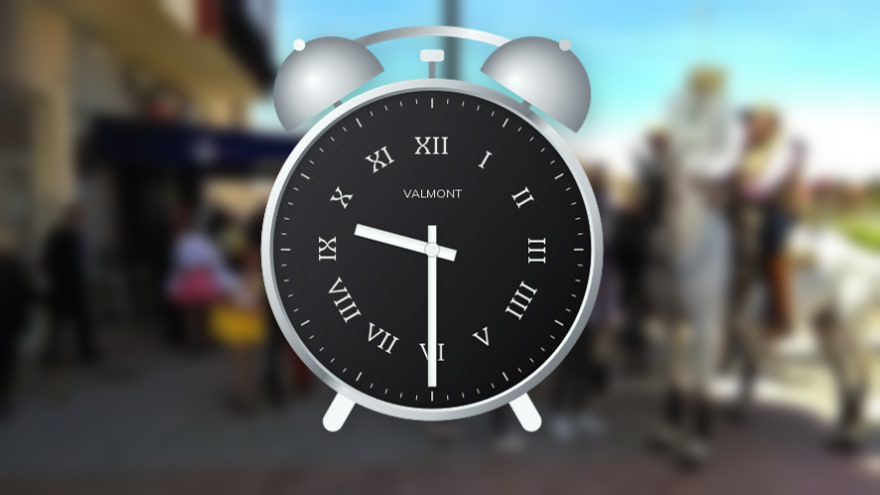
9h30
